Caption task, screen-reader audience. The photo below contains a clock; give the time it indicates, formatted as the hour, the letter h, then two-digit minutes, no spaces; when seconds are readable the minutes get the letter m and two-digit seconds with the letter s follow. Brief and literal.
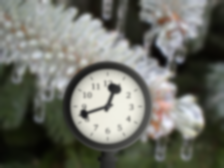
12h42
